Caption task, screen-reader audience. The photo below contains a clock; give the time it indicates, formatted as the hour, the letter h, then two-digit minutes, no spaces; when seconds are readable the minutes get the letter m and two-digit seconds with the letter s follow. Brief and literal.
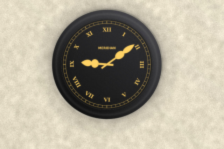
9h09
